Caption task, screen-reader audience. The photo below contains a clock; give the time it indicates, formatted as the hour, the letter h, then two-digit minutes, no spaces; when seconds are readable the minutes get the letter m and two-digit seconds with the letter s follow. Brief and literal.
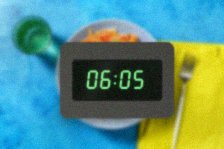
6h05
